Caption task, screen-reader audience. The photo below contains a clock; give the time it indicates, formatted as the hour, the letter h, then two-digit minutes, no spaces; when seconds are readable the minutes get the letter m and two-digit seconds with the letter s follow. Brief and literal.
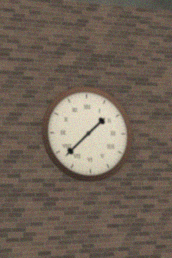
1h38
